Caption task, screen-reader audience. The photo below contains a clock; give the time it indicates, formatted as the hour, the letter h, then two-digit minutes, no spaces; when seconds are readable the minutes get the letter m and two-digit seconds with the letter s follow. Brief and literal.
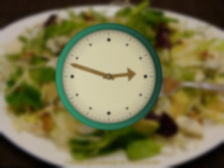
2h48
